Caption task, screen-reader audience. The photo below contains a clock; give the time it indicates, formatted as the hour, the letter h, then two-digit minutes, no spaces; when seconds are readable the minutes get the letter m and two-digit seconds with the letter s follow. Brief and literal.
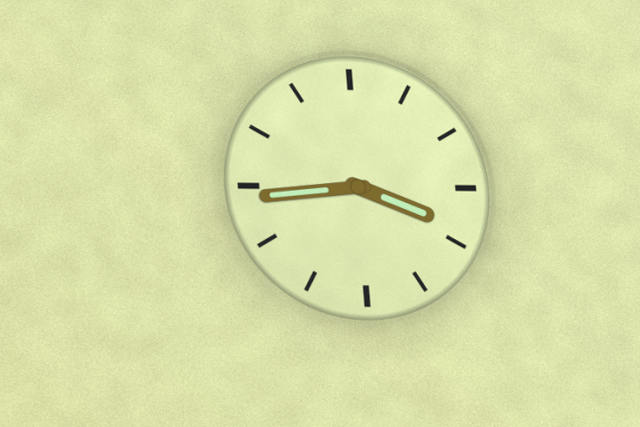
3h44
